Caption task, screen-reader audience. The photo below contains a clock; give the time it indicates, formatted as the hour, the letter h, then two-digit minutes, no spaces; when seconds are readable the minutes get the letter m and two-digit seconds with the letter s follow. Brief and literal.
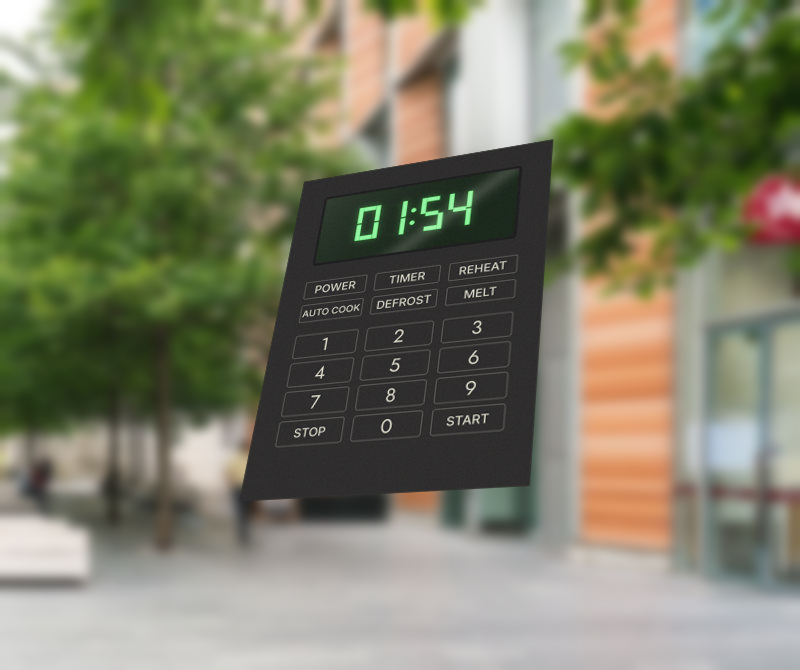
1h54
